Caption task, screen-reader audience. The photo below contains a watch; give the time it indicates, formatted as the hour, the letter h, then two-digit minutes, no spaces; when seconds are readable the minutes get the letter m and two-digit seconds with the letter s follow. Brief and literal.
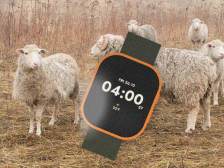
4h00
